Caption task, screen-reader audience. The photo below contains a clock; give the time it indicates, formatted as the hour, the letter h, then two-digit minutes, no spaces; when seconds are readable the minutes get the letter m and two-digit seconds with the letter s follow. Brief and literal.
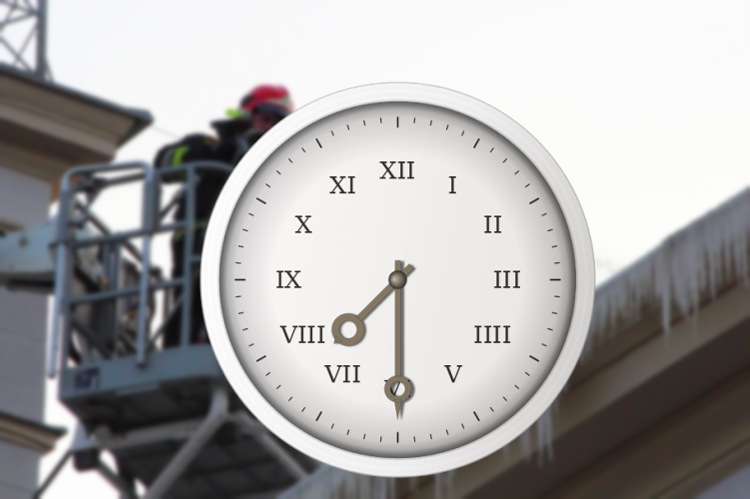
7h30
